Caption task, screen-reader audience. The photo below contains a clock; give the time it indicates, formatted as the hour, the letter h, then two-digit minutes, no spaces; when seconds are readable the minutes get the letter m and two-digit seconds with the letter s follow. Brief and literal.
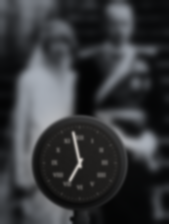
6h58
